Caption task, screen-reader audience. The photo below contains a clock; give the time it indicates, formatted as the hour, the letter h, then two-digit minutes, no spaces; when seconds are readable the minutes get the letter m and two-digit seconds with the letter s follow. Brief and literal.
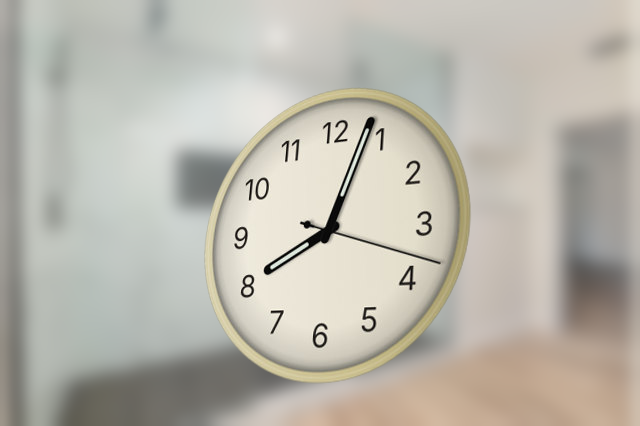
8h03m18s
